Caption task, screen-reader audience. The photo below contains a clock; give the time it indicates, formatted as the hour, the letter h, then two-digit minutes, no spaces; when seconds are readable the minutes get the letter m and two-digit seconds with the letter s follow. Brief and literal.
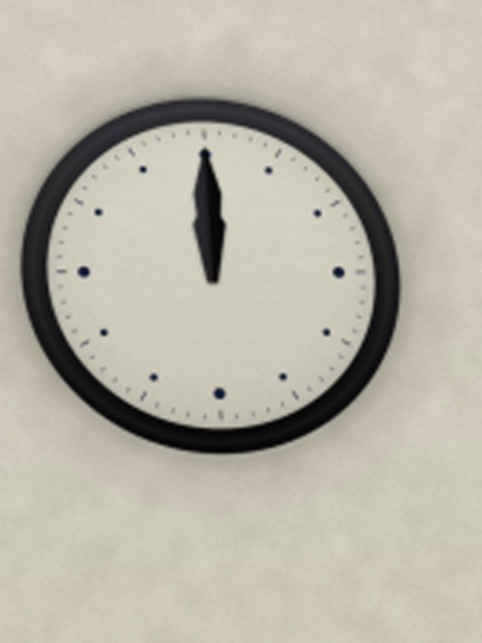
12h00
